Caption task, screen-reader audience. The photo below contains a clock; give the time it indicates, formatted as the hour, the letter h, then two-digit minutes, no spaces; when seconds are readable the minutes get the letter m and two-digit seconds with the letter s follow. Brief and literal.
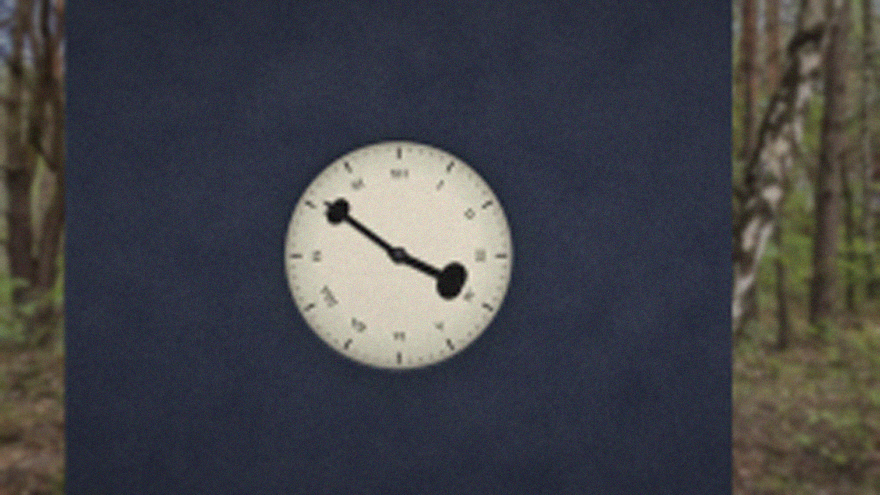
3h51
